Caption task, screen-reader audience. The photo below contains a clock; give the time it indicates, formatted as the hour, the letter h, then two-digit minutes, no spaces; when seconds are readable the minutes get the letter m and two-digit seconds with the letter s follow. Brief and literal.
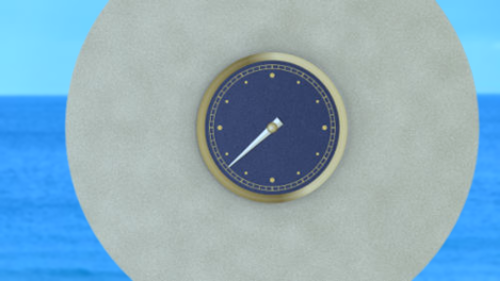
7h38
